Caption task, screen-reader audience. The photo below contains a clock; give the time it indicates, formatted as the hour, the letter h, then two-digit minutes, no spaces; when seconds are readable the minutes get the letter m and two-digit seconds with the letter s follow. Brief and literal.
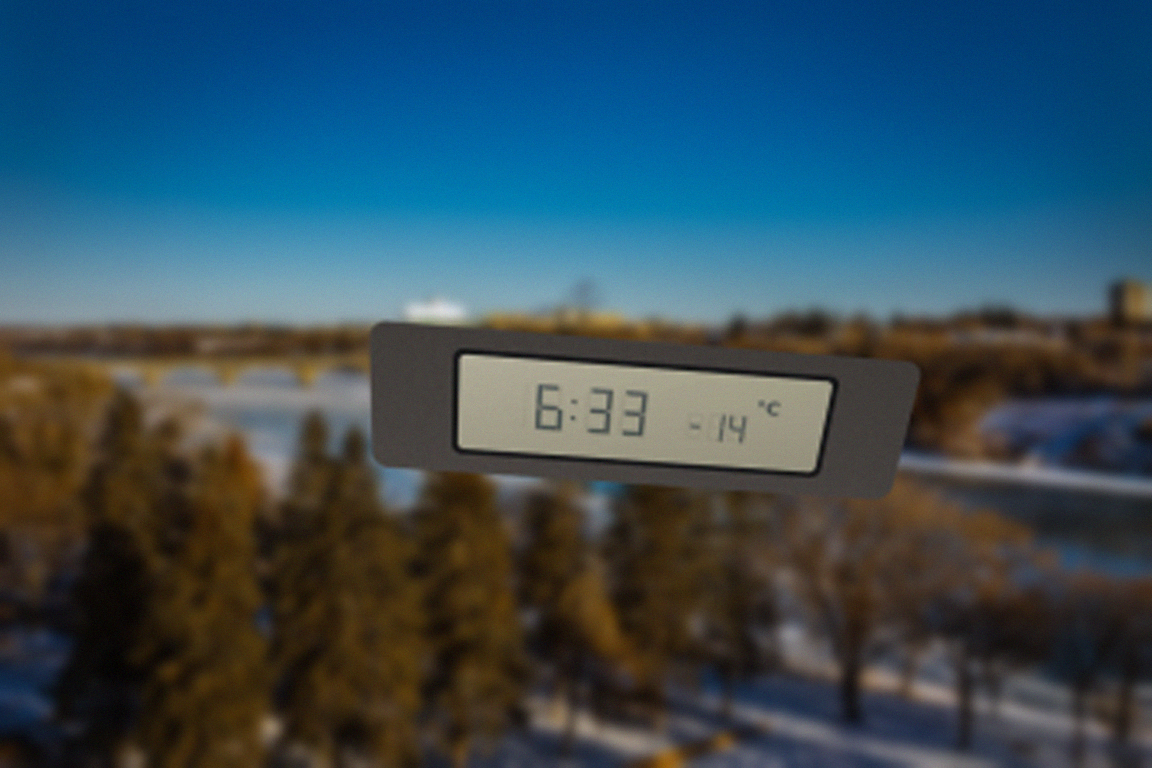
6h33
